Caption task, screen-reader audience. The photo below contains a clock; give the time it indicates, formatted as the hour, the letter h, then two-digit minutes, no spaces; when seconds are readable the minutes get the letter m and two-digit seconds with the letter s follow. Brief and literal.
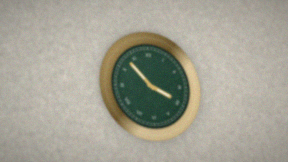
3h53
